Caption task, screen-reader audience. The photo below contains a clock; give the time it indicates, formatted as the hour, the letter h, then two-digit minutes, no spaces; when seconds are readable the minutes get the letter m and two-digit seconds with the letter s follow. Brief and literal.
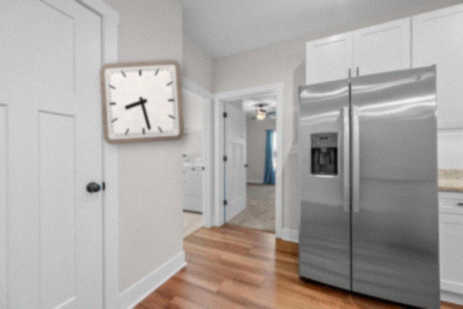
8h28
